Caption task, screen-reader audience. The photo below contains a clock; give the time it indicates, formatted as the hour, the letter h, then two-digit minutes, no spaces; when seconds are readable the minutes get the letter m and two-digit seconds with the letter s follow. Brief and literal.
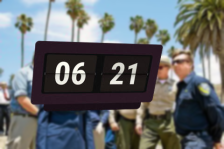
6h21
